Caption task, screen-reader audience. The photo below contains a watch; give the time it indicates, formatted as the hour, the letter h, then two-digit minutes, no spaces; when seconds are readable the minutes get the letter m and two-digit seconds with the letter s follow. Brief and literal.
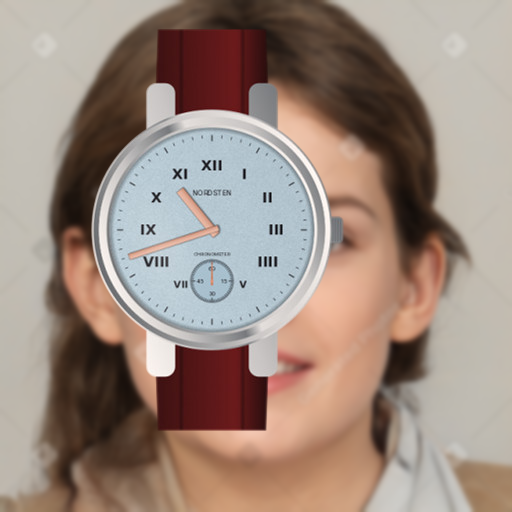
10h42
